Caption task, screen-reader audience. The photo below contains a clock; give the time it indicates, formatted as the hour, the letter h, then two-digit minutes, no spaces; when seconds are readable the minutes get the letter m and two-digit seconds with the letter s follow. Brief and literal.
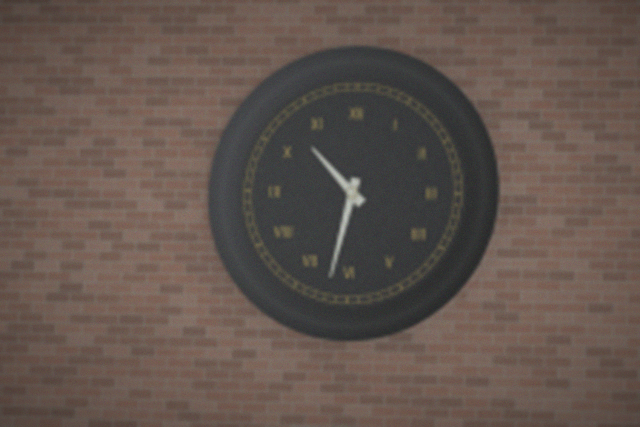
10h32
